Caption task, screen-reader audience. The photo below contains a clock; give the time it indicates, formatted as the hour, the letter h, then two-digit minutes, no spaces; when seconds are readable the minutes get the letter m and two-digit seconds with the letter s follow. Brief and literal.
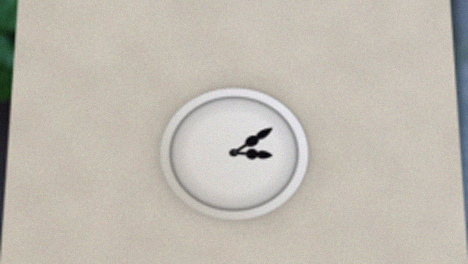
3h09
